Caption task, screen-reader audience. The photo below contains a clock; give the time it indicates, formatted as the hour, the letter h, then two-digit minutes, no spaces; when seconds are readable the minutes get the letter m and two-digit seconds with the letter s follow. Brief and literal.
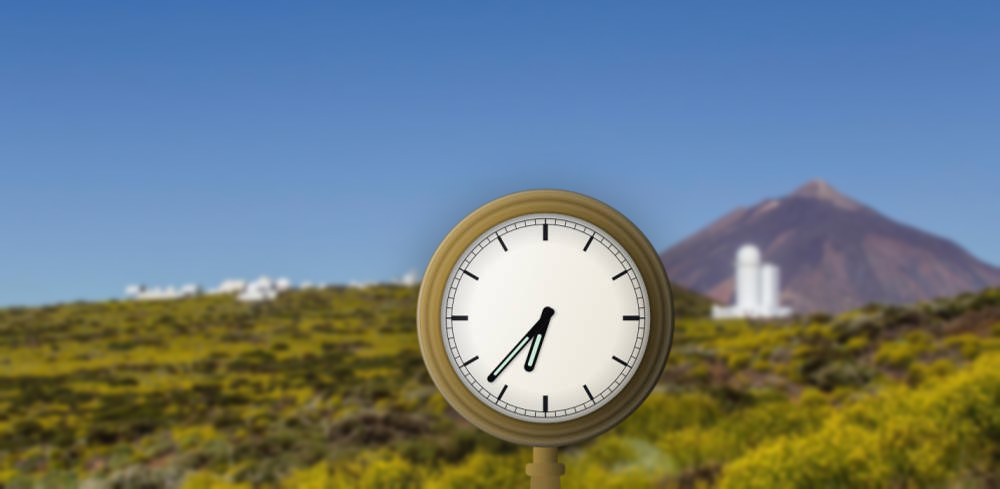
6h37
